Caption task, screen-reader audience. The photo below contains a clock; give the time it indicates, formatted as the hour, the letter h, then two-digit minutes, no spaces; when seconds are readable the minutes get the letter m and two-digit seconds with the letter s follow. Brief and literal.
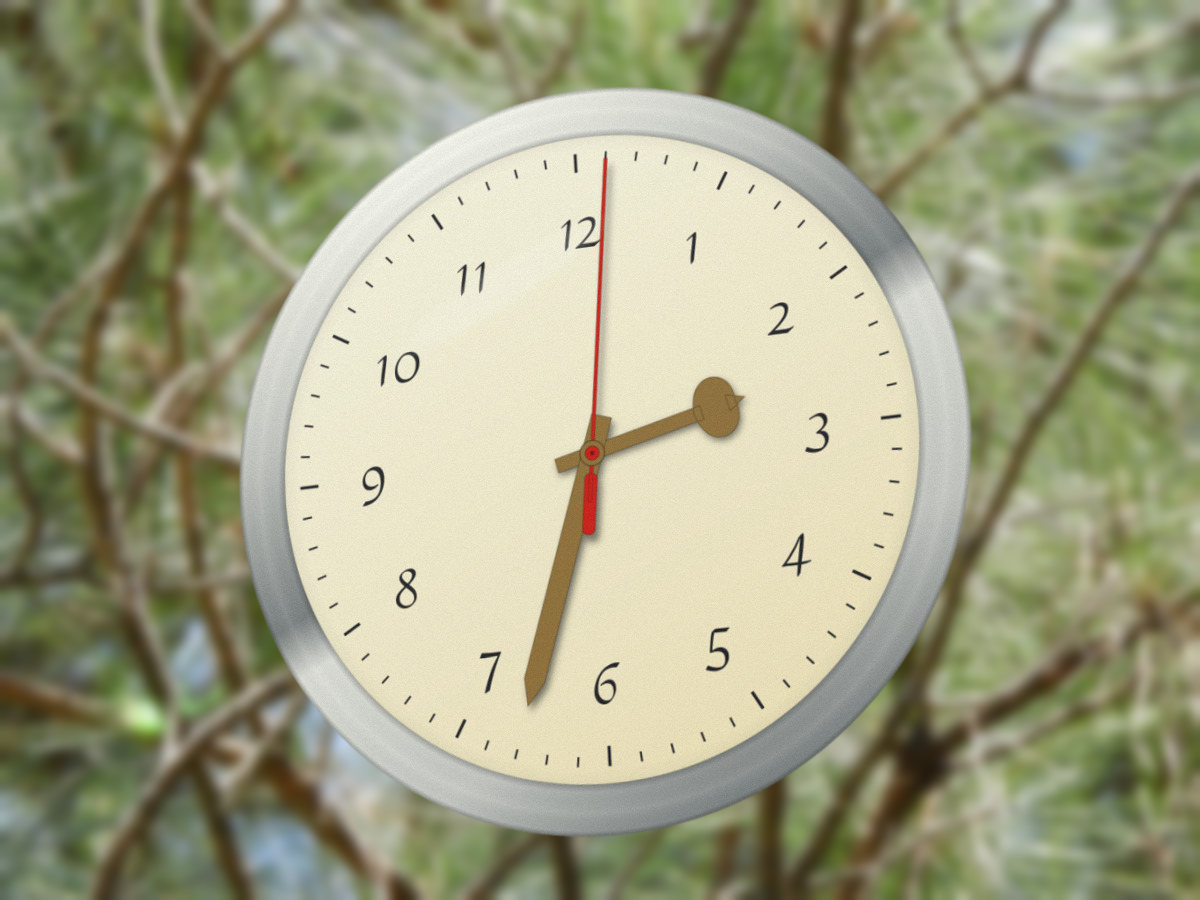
2h33m01s
